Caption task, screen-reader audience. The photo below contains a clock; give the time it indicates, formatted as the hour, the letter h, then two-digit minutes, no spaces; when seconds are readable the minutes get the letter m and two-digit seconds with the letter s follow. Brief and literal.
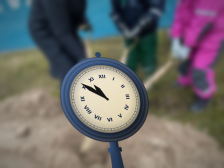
10h51
